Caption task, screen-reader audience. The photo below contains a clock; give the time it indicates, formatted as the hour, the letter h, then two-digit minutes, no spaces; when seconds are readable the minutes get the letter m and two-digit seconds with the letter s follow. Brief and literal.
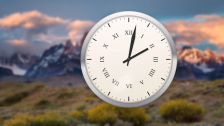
2h02
